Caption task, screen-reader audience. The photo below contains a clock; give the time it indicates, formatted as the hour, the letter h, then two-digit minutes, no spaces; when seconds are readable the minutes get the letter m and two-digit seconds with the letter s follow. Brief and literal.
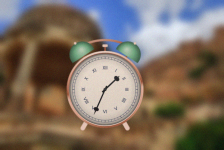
1h34
